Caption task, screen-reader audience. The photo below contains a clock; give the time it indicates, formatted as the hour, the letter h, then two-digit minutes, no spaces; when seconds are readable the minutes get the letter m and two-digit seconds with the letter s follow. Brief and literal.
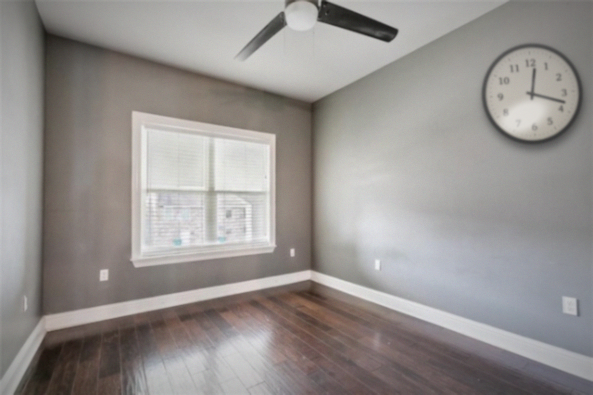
12h18
